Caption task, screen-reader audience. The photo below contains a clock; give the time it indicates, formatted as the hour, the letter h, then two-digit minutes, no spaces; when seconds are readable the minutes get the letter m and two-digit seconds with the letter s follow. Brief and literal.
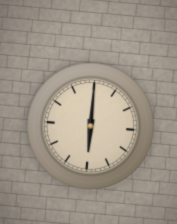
6h00
